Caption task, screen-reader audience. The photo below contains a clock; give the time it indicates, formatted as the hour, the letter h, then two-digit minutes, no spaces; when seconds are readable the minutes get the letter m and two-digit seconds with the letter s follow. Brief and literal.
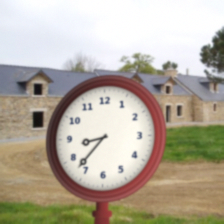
8h37
